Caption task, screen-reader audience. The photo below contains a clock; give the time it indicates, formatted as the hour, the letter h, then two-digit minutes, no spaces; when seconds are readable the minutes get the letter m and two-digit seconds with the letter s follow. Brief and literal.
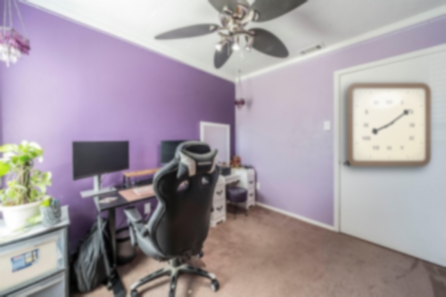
8h09
